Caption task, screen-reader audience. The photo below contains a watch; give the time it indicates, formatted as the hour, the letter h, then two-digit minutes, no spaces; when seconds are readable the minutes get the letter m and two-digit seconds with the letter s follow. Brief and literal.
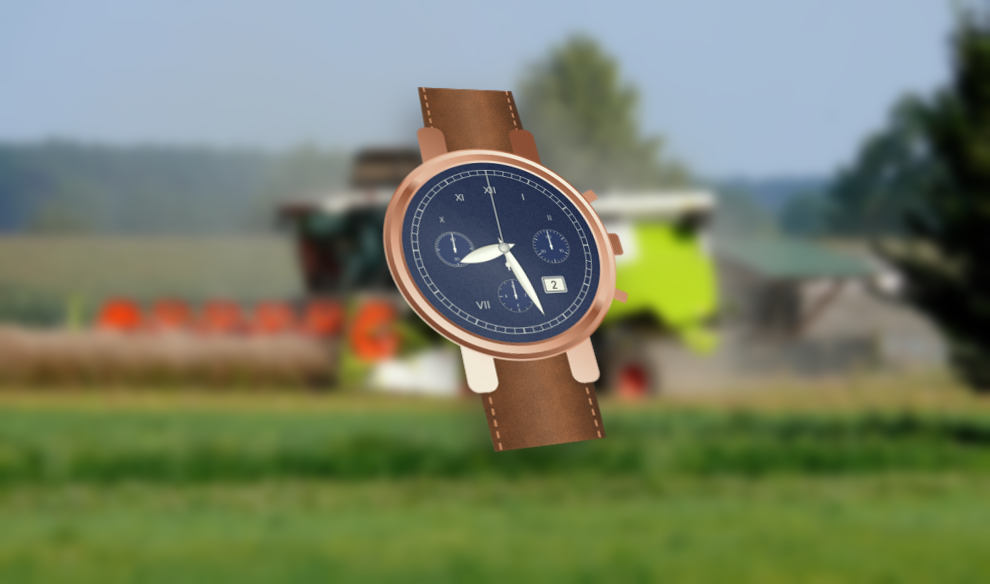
8h27
